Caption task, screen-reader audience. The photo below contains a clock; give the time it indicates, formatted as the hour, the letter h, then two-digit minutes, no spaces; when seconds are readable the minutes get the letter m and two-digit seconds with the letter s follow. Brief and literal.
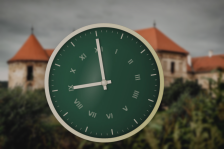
9h00
